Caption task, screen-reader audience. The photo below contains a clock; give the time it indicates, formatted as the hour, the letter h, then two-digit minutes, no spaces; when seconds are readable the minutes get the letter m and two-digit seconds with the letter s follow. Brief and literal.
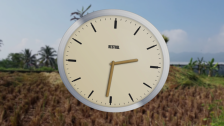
2h31
